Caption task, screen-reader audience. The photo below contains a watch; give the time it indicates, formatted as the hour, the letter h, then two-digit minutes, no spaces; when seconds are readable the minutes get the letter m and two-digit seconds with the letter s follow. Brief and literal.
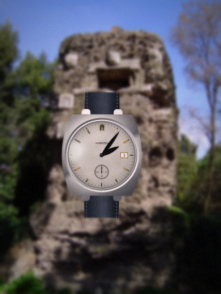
2h06
